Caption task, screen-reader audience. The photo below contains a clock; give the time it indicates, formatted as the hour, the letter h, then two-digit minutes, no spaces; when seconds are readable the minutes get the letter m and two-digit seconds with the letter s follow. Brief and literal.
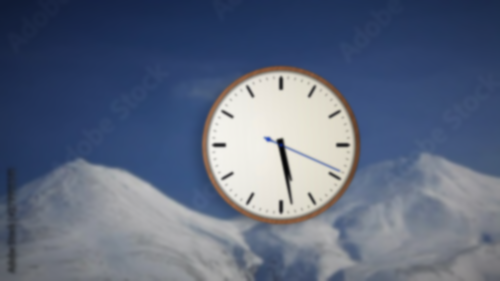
5h28m19s
